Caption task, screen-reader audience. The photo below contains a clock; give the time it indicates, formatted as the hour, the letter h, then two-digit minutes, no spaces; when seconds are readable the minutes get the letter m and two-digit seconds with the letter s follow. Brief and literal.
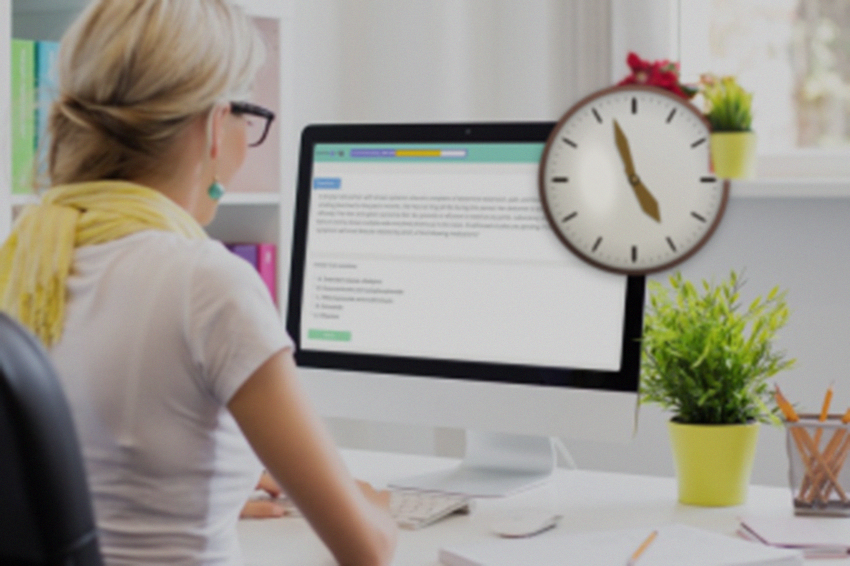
4h57
